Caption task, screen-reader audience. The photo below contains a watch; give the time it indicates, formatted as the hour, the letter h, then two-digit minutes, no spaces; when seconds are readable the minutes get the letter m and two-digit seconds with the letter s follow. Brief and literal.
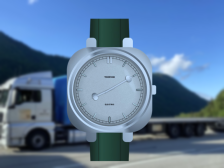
8h10
